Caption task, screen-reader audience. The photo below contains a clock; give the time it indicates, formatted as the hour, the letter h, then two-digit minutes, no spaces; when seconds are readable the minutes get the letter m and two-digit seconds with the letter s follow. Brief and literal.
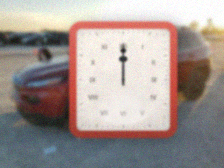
12h00
